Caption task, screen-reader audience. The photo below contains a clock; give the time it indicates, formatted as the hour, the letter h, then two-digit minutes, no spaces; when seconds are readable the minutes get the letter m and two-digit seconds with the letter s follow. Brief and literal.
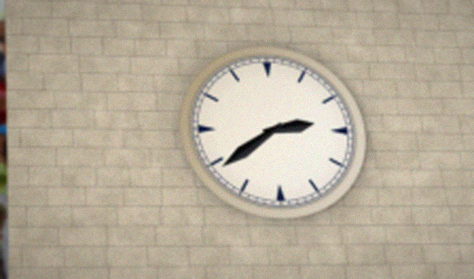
2h39
